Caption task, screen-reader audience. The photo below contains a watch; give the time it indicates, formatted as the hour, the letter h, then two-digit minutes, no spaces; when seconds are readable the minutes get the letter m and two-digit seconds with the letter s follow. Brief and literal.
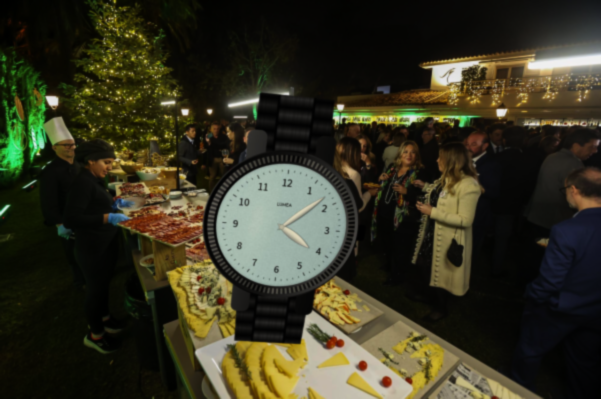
4h08
